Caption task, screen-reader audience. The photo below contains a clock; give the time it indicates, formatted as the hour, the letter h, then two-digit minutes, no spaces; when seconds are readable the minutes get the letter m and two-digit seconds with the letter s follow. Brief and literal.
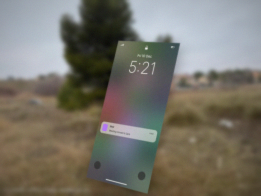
5h21
